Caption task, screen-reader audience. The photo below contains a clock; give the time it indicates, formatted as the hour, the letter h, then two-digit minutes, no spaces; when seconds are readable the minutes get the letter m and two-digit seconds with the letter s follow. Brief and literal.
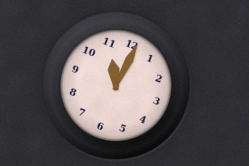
11h01
